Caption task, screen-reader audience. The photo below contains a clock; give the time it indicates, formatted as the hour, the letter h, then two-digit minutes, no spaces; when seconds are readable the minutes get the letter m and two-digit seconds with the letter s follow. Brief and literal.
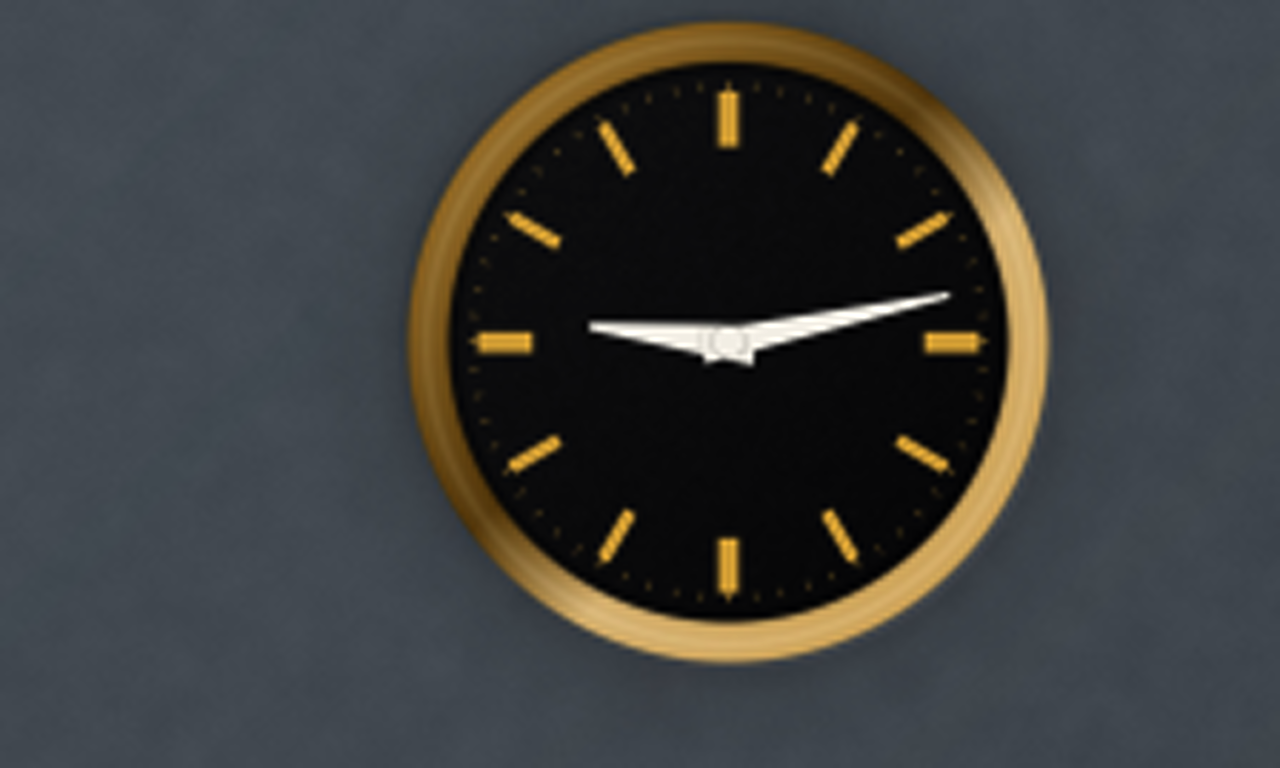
9h13
